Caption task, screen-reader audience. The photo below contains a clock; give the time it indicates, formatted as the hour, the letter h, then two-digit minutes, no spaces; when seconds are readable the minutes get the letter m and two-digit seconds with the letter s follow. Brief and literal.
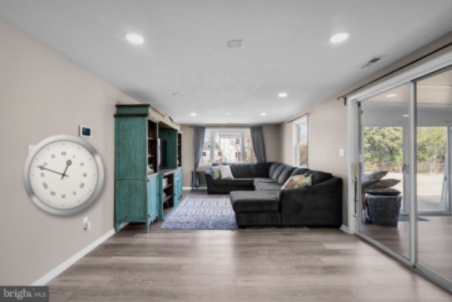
12h48
